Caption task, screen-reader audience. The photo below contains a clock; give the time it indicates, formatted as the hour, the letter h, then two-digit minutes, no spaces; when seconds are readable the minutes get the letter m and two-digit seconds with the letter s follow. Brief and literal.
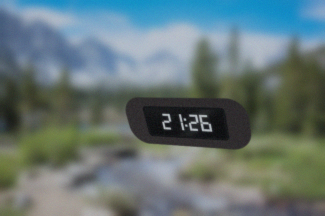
21h26
